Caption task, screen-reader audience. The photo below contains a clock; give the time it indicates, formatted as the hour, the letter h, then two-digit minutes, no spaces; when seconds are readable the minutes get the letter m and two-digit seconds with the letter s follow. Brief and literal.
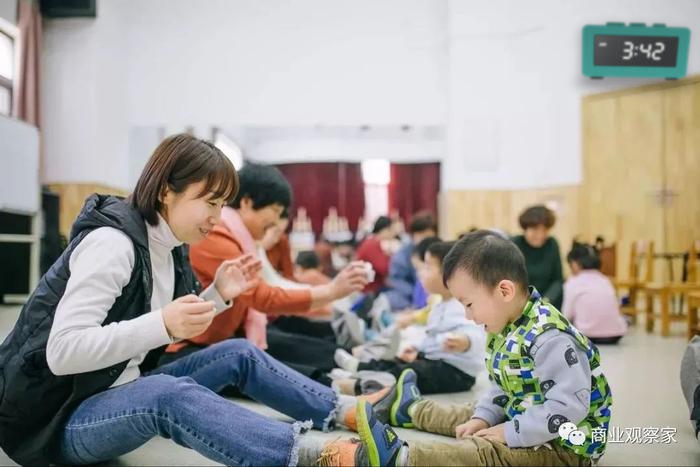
3h42
